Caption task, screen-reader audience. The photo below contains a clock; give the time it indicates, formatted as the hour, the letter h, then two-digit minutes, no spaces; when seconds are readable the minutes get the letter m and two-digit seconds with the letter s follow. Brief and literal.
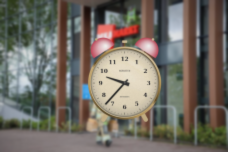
9h37
